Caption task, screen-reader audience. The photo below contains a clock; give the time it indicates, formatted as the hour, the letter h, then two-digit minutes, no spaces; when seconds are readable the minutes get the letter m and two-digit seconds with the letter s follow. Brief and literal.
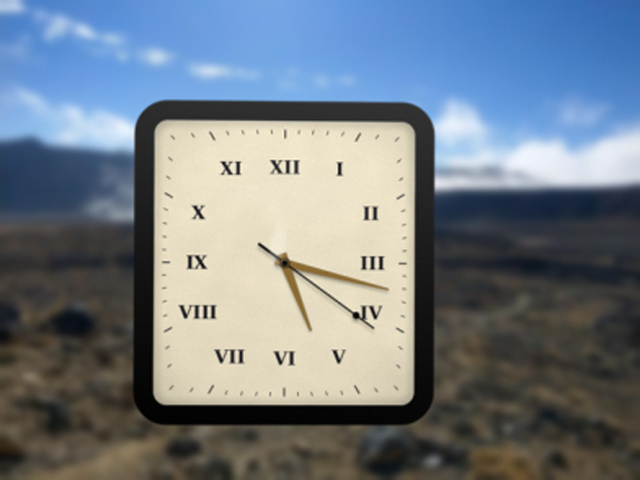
5h17m21s
